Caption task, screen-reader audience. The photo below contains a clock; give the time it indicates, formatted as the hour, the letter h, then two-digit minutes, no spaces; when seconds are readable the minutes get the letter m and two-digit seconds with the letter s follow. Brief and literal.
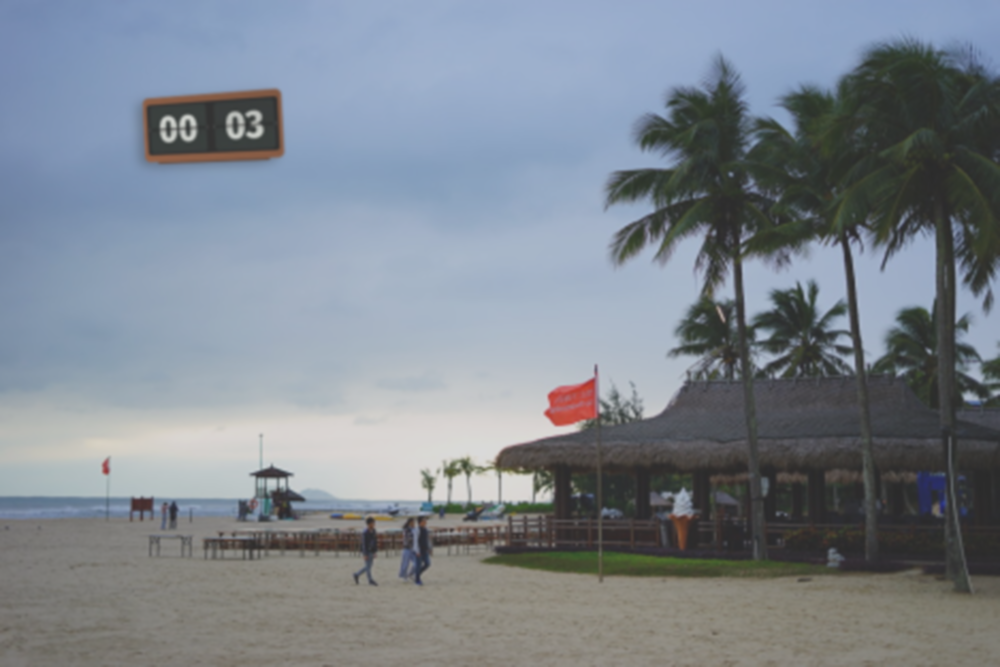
0h03
